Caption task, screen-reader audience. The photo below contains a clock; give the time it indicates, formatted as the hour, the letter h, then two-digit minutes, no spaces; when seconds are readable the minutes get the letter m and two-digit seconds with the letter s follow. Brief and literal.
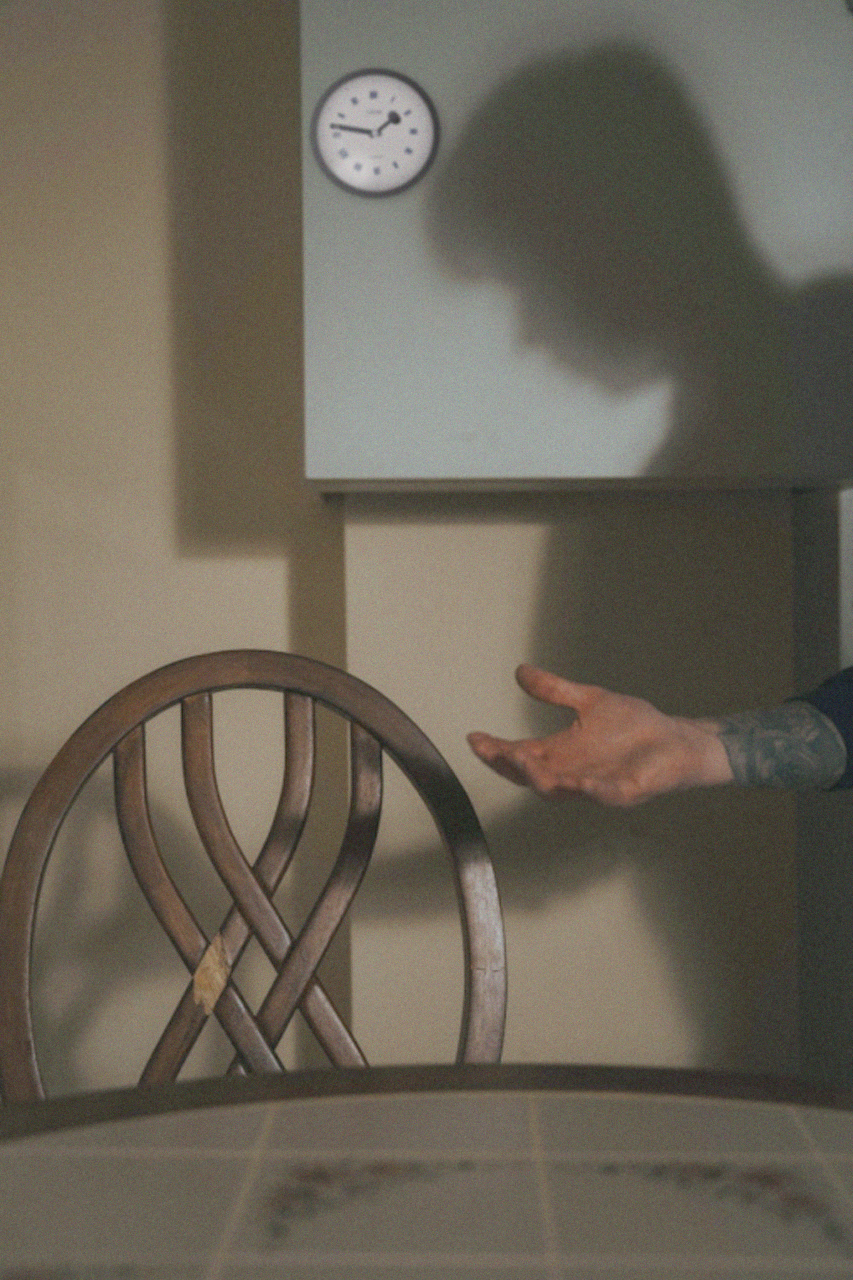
1h47
